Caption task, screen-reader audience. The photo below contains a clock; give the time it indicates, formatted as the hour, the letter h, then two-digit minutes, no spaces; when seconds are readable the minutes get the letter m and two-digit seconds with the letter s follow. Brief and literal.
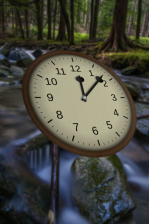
12h08
